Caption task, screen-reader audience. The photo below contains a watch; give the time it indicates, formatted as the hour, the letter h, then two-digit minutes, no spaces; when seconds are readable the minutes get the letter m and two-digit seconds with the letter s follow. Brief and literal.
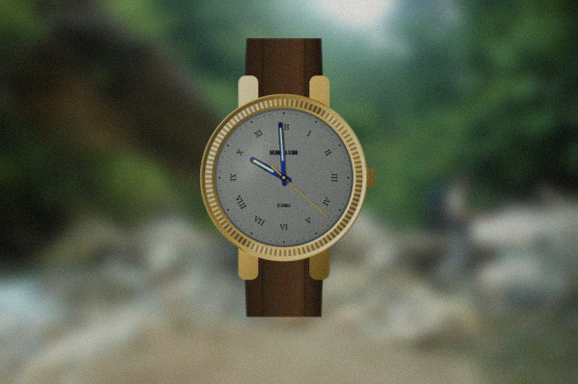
9h59m22s
